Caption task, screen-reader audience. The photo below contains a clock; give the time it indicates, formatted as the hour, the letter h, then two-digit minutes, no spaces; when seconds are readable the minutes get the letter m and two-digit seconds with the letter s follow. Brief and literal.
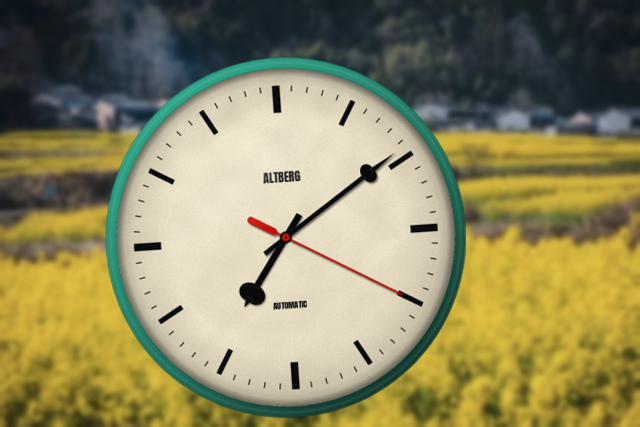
7h09m20s
